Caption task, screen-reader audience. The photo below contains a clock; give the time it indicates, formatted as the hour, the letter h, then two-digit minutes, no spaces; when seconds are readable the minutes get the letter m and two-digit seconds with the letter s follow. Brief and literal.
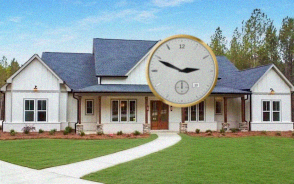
2h49
